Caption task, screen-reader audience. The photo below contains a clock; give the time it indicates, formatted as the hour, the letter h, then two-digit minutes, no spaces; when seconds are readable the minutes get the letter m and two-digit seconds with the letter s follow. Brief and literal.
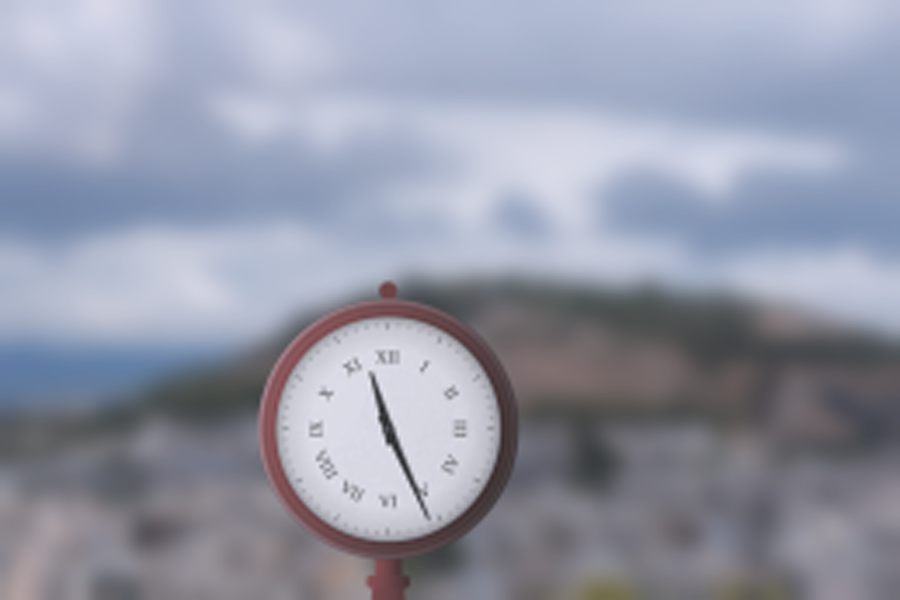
11h26
